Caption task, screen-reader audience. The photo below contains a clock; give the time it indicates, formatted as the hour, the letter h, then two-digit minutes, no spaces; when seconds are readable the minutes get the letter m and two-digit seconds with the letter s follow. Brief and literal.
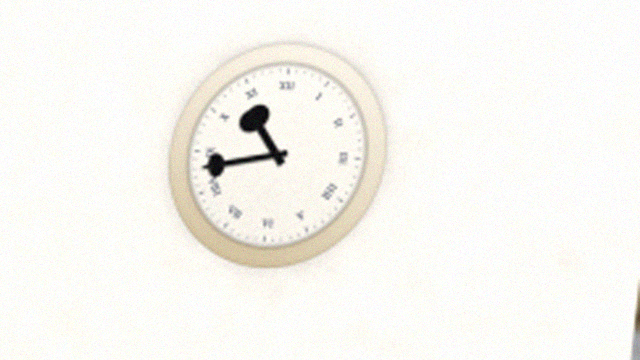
10h43
